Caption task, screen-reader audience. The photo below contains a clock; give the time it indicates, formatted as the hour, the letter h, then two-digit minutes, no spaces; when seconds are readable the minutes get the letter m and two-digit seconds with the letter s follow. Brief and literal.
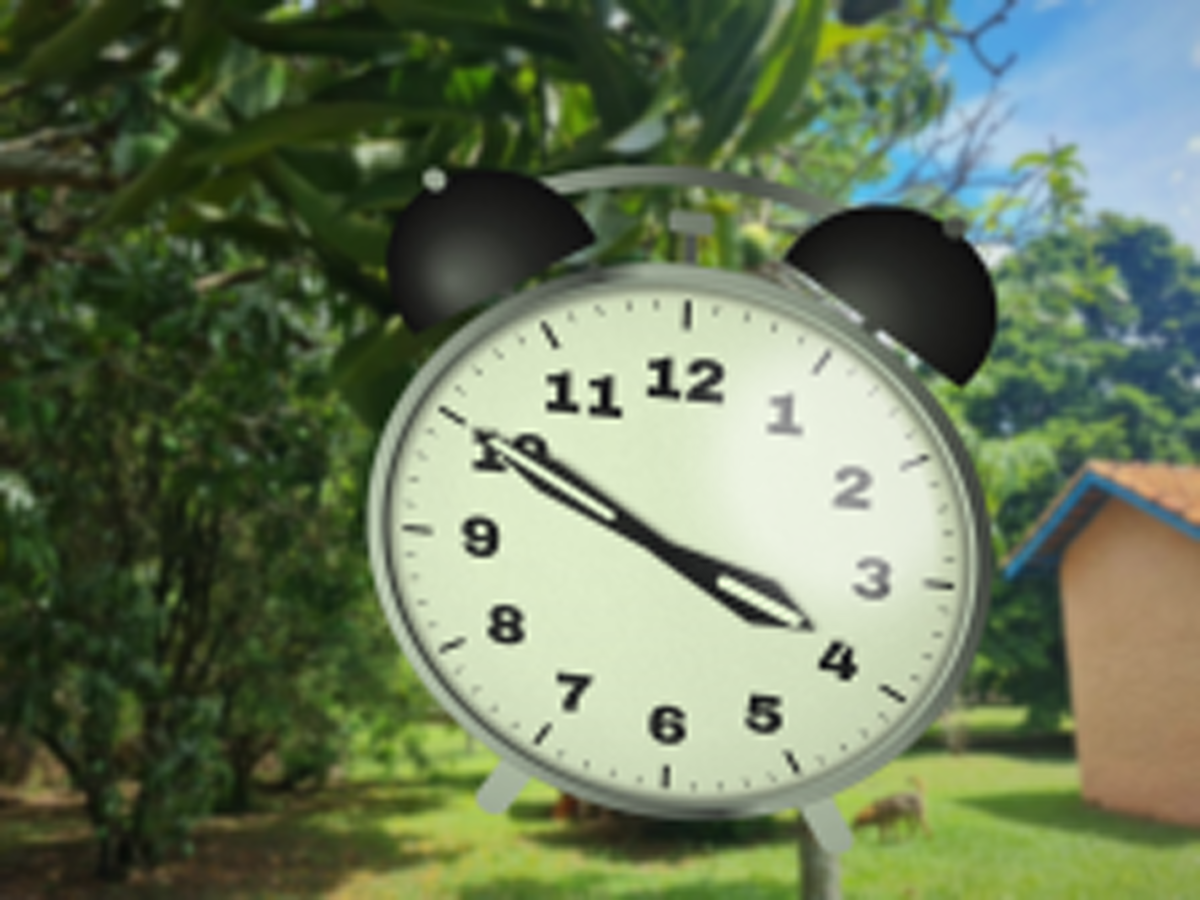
3h50
